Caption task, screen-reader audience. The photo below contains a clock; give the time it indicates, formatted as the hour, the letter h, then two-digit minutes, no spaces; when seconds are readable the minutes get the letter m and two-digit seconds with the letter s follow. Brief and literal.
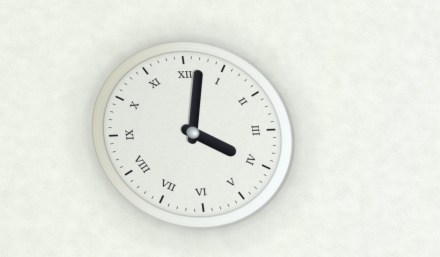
4h02
